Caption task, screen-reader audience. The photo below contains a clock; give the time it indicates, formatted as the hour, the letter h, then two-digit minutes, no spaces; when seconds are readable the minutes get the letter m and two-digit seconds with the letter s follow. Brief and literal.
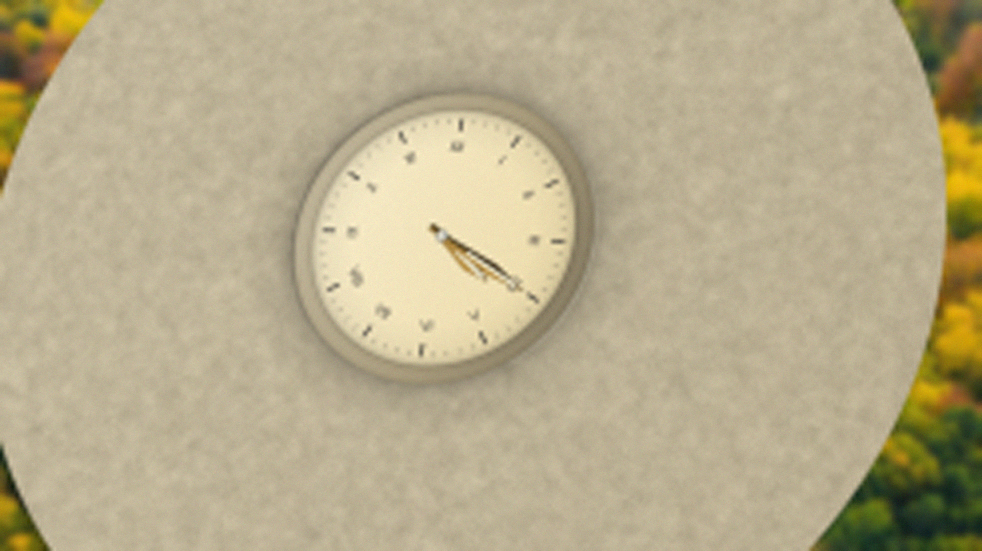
4h20
